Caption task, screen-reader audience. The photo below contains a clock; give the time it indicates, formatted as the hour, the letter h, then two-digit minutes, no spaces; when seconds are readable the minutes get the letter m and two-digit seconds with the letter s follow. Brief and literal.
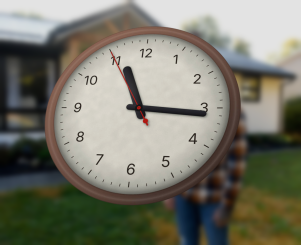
11h15m55s
